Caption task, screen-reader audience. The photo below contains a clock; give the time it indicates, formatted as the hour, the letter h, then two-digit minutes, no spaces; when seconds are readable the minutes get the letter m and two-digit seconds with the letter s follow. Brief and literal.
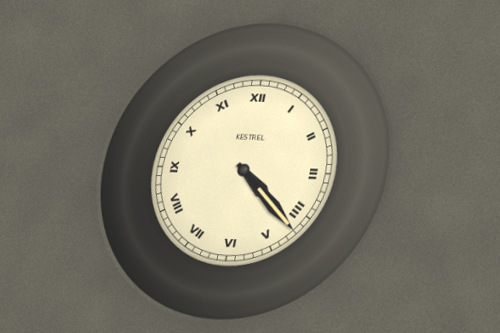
4h22
